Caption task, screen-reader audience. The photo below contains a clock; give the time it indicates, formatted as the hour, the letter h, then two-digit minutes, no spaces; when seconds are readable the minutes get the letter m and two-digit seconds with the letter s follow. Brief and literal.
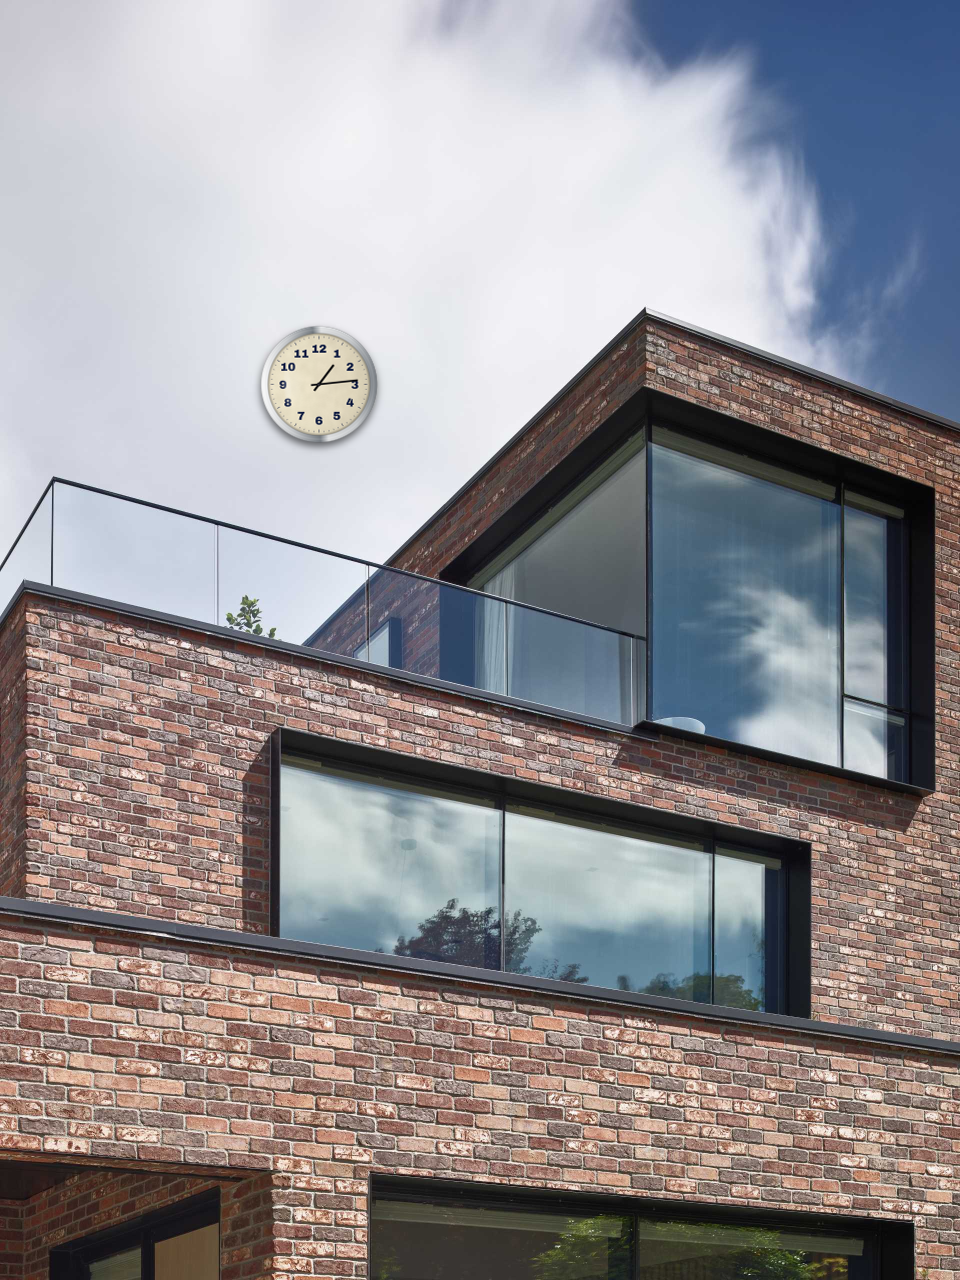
1h14
